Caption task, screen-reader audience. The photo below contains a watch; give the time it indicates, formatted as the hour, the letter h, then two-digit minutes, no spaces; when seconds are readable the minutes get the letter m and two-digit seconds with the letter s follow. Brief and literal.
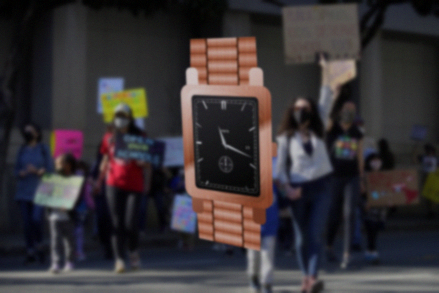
11h18
